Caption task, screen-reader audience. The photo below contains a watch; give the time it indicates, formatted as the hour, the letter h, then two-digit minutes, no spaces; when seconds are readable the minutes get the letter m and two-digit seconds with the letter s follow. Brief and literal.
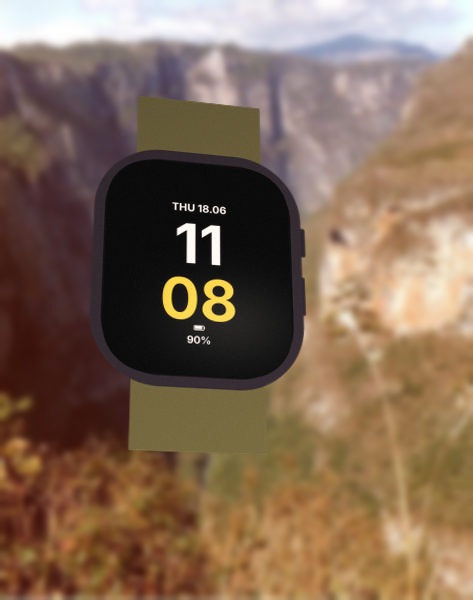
11h08
